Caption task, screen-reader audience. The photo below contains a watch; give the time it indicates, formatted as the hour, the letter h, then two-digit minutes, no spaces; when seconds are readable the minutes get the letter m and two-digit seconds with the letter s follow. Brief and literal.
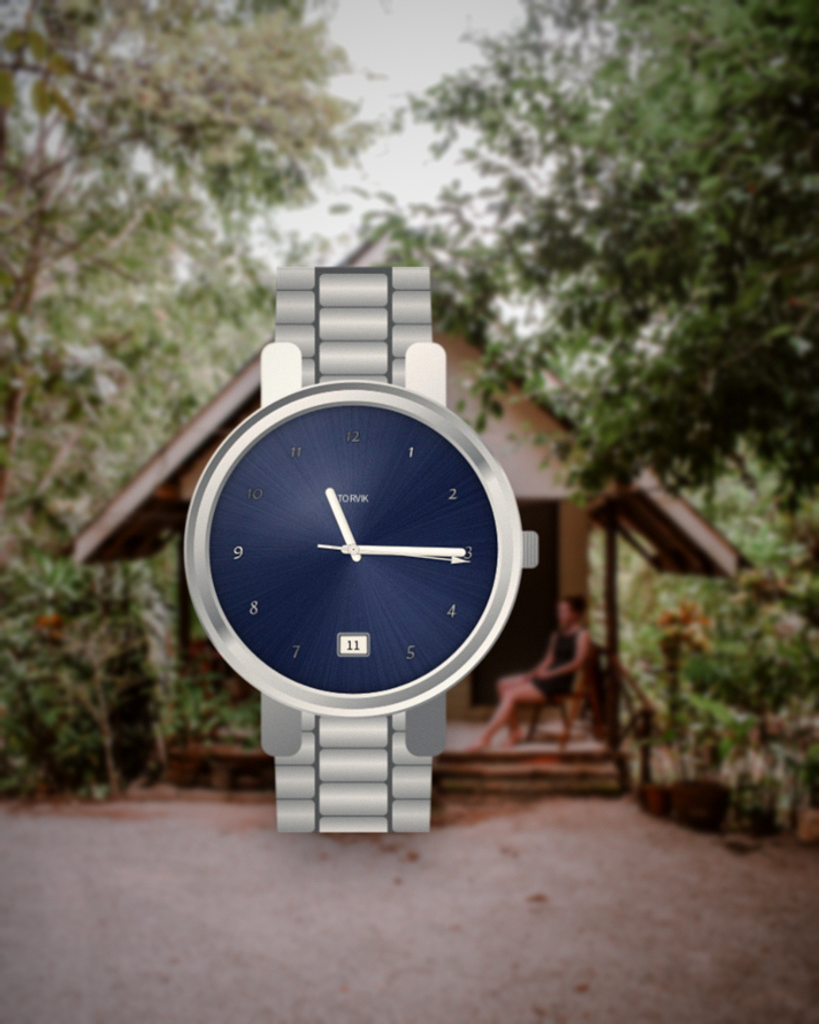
11h15m16s
